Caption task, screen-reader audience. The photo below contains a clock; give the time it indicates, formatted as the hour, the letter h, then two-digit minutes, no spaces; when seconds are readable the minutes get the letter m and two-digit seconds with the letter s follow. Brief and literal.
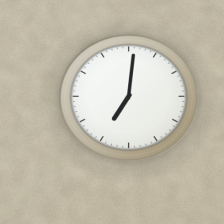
7h01
